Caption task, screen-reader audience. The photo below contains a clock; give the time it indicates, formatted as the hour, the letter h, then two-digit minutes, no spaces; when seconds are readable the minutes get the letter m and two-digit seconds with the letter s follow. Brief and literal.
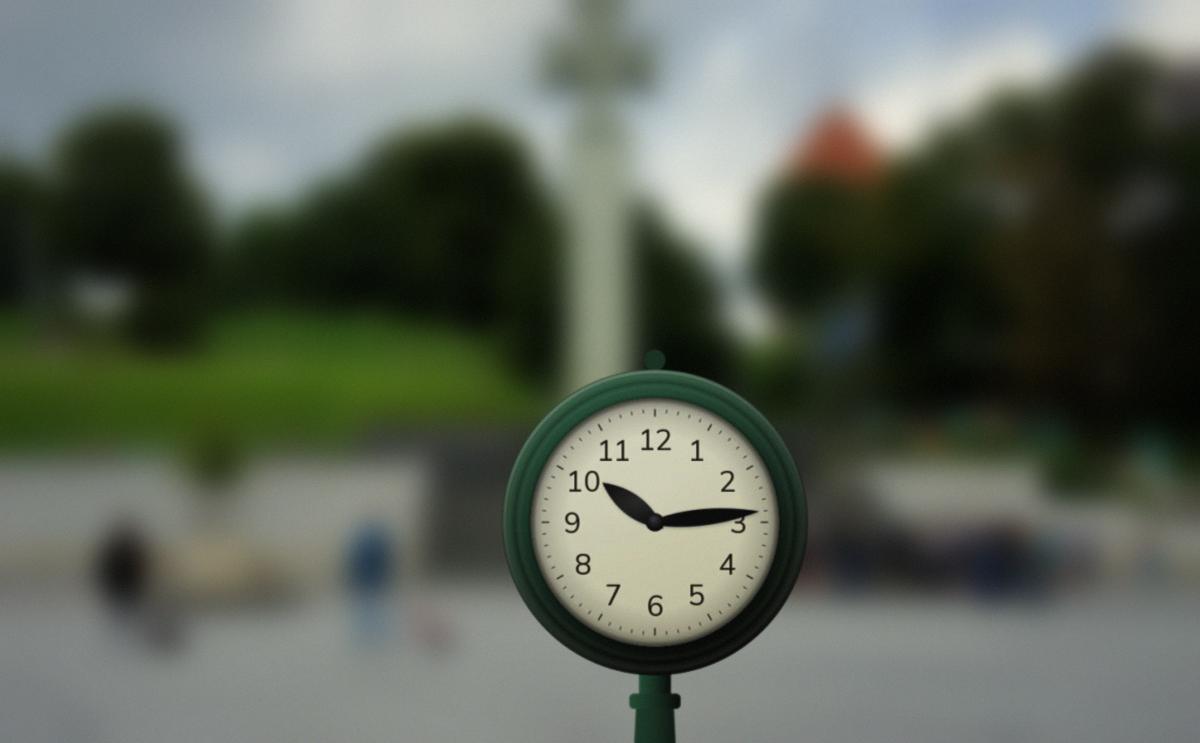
10h14
